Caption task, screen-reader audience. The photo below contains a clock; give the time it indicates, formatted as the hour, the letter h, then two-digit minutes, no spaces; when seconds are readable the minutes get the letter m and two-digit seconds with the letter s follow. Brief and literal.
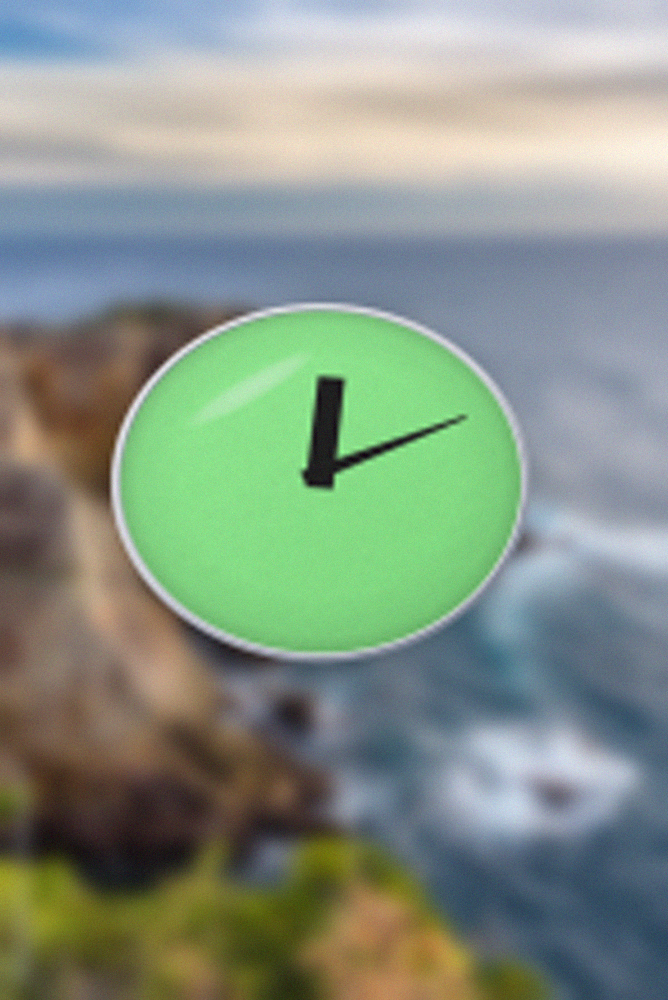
12h11
